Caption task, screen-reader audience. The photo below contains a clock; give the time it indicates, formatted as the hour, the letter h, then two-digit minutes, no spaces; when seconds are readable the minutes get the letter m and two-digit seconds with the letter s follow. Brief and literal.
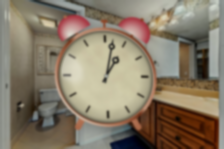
1h02
